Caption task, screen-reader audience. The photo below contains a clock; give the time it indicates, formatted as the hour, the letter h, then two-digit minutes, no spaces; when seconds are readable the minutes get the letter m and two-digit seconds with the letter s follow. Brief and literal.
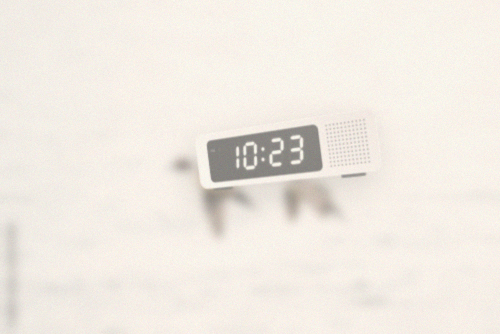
10h23
